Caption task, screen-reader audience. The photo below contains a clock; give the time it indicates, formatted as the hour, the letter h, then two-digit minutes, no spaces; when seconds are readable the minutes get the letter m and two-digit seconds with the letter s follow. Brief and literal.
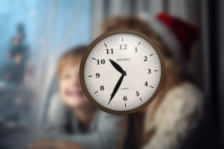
10h35
